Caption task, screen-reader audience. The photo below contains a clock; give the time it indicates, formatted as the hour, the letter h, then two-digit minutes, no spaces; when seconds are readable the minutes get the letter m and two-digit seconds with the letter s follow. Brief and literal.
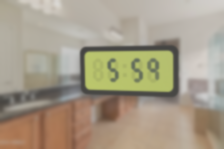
5h59
